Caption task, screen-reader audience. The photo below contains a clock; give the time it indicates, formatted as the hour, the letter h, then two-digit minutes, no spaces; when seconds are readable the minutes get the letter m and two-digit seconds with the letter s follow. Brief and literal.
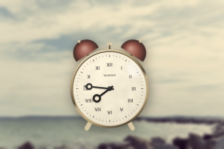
7h46
